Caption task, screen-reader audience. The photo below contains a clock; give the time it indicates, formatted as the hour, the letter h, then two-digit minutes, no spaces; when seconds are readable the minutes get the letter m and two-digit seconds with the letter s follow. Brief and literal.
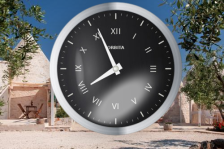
7h56
